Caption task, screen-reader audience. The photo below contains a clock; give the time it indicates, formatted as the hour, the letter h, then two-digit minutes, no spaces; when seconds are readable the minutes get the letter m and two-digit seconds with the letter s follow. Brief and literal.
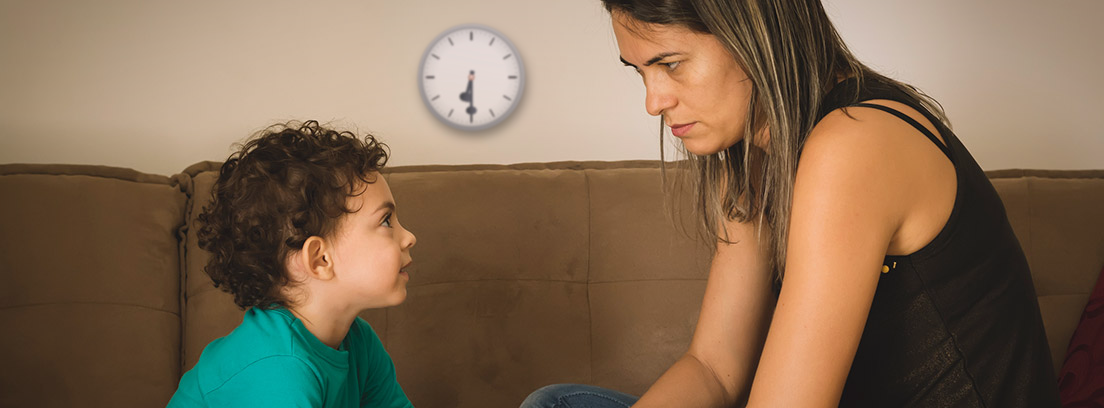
6h30
